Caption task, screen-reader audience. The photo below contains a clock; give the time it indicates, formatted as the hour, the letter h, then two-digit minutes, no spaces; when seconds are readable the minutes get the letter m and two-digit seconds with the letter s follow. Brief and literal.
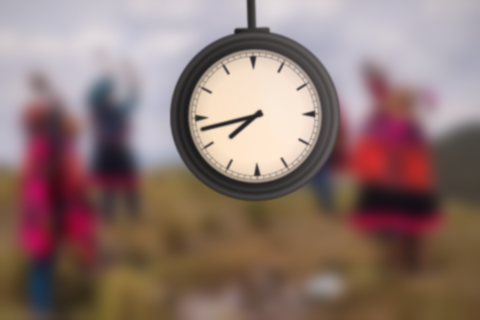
7h43
